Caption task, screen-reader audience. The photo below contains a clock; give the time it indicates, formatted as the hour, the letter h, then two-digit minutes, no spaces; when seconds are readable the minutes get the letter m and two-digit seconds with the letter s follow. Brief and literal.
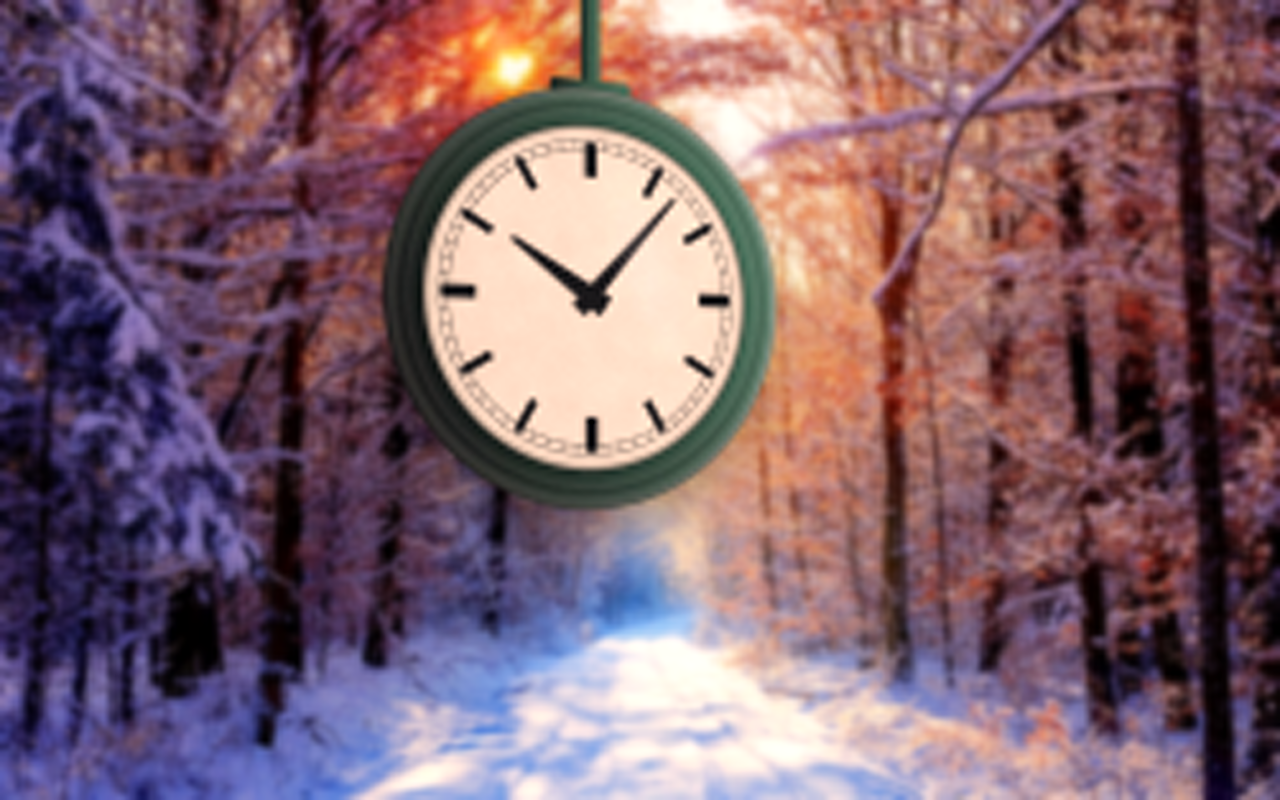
10h07
